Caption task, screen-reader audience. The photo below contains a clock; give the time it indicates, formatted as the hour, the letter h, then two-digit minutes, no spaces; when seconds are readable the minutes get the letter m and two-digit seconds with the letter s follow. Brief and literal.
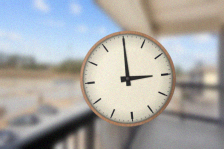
3h00
